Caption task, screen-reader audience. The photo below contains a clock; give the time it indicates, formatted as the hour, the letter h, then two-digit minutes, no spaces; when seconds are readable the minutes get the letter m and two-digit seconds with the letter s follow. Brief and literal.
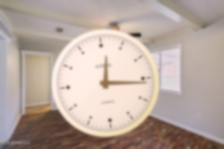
12h16
